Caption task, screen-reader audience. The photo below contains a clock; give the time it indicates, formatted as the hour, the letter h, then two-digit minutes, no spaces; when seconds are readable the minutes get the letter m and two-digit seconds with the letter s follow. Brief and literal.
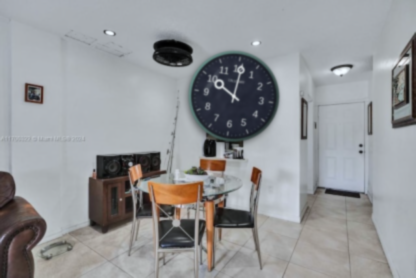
10h01
